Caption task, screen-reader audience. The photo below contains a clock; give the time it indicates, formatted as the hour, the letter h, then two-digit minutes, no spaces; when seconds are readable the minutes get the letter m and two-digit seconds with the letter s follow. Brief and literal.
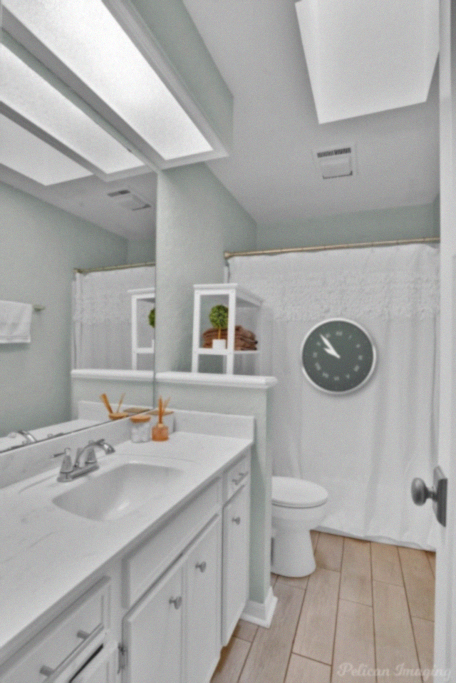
9h53
